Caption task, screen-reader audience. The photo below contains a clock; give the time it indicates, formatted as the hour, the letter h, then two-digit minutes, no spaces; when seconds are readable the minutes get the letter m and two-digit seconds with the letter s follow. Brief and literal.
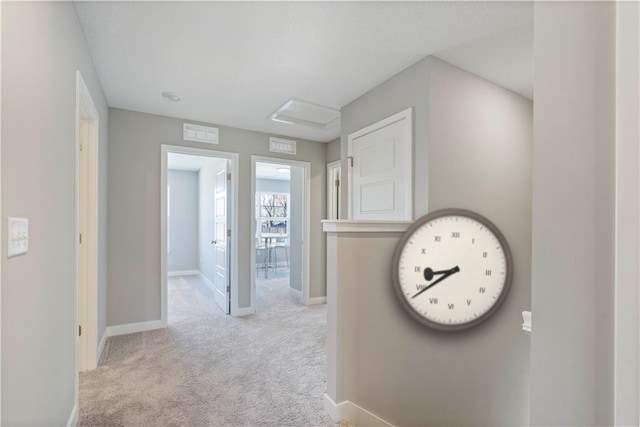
8h39
